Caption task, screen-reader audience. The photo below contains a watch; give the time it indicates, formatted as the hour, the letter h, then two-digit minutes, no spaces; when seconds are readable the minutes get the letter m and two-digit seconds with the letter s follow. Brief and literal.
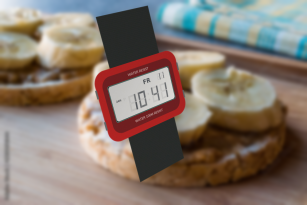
10h41
